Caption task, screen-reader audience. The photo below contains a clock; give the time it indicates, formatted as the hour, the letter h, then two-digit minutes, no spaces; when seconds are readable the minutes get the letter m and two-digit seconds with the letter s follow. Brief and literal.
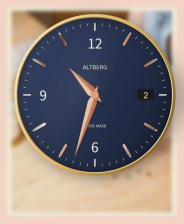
10h33
